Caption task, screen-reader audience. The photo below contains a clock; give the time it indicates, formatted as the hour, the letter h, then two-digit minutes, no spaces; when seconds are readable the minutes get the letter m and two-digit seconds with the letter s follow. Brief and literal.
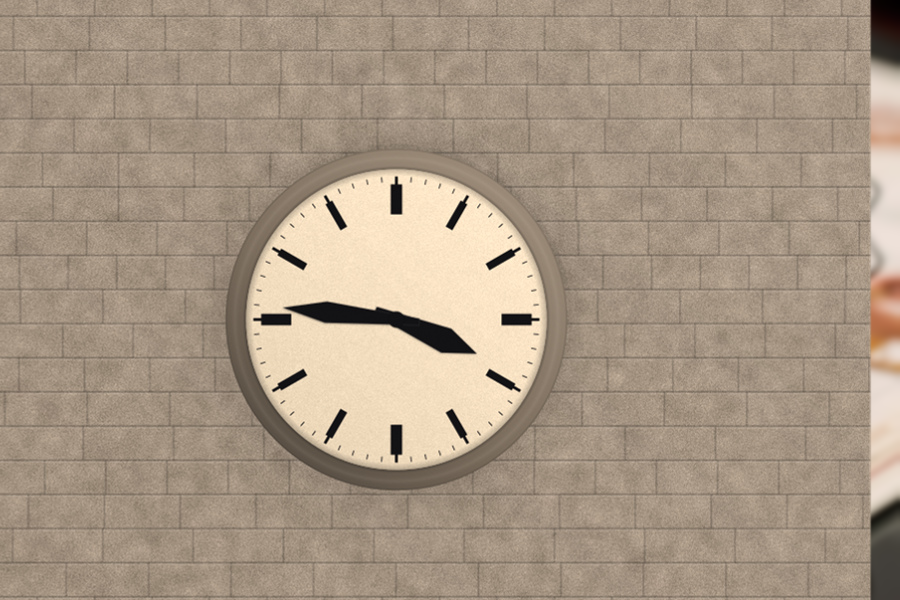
3h46
